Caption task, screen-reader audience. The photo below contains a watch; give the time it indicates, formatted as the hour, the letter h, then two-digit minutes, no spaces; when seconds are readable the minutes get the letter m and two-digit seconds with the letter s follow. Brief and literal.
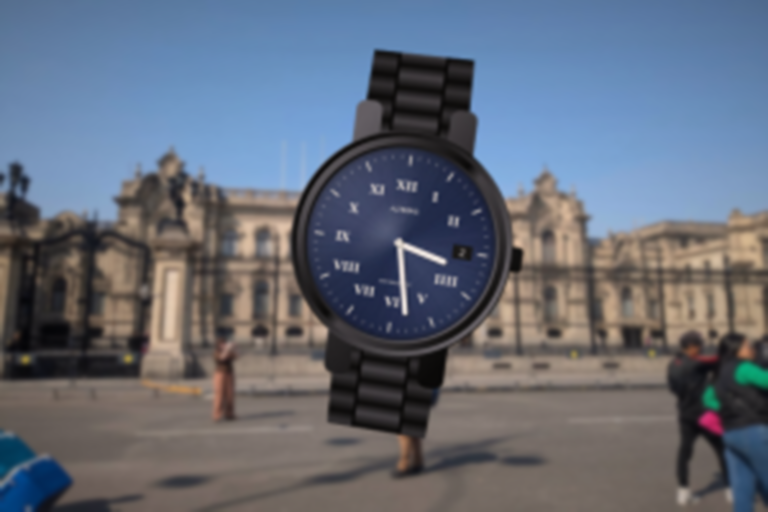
3h28
